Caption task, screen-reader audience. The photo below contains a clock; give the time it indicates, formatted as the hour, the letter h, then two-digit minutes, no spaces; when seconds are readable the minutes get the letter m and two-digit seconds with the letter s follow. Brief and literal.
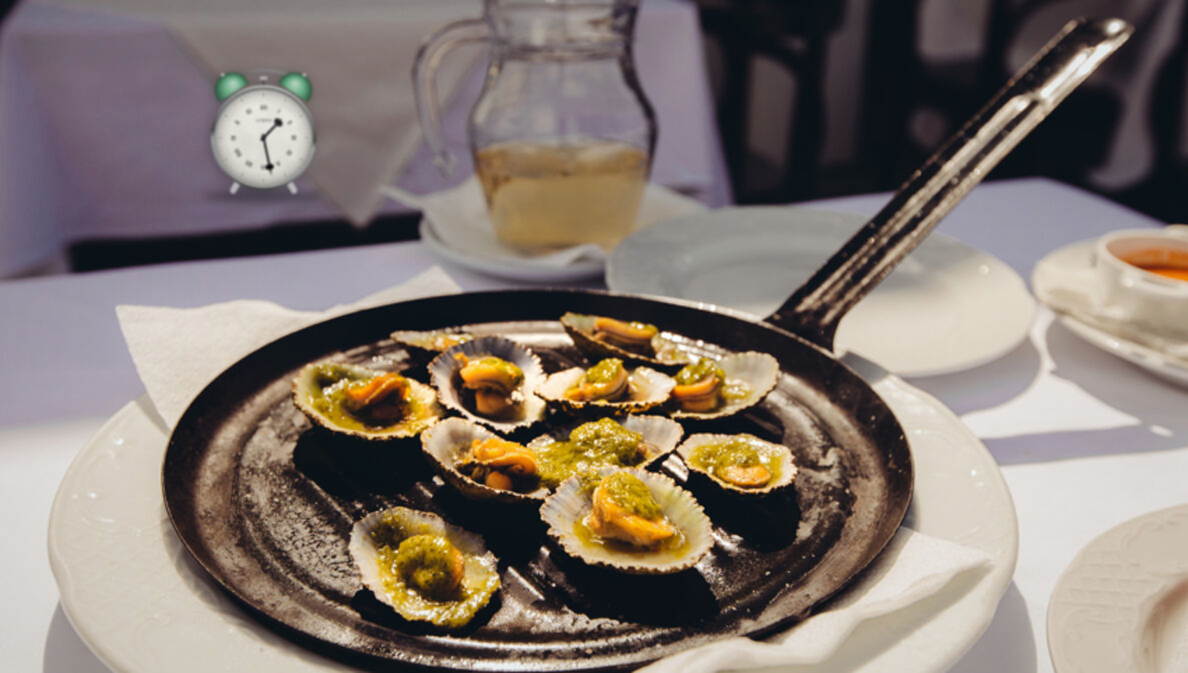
1h28
